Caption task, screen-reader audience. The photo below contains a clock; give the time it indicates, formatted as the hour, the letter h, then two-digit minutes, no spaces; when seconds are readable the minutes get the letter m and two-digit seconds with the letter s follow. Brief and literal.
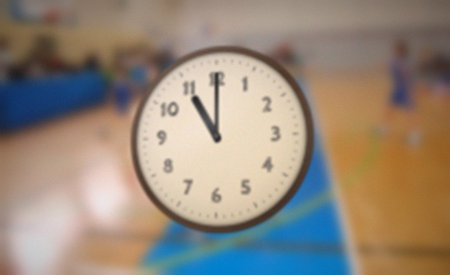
11h00
